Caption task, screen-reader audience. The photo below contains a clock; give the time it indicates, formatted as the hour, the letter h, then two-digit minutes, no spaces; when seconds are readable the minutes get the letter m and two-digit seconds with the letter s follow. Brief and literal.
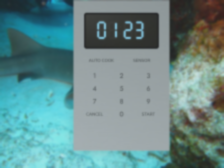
1h23
